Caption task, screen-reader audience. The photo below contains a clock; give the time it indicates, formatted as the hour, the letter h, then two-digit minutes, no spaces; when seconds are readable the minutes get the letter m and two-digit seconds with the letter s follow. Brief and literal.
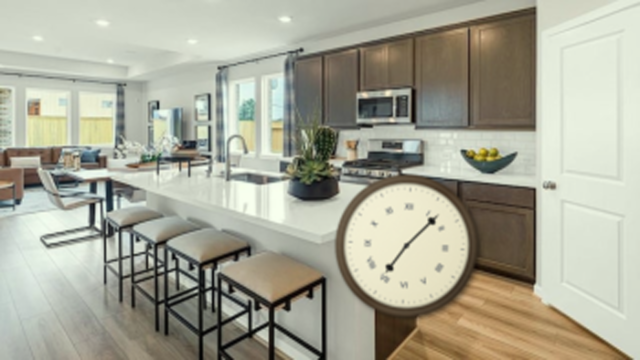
7h07
